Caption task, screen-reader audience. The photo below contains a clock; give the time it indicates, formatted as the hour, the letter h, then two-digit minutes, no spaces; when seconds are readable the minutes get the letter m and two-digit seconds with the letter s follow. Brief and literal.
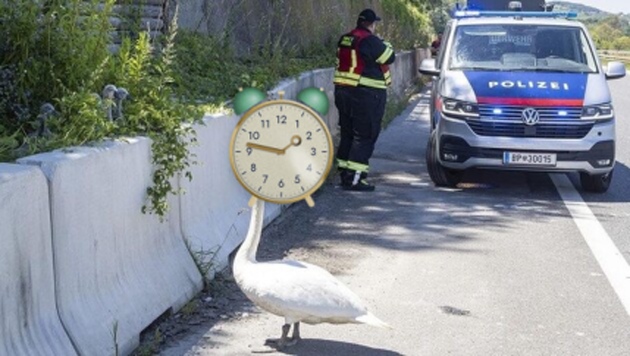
1h47
